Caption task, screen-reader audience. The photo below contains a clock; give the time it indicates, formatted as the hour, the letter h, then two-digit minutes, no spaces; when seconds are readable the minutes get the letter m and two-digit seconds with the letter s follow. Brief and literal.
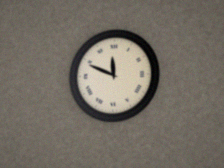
11h49
